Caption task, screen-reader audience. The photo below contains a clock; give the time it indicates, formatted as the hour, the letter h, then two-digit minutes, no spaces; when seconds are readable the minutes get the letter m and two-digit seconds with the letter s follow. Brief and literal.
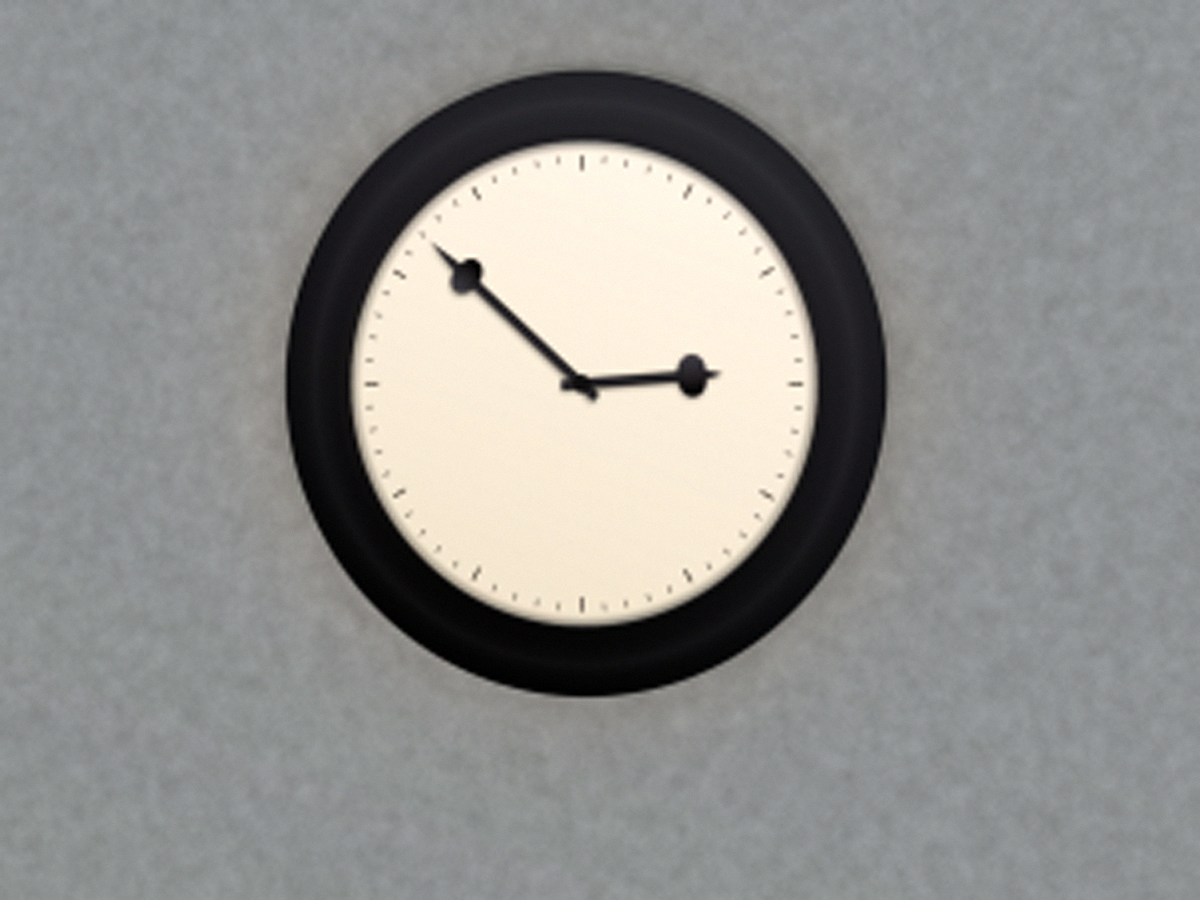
2h52
